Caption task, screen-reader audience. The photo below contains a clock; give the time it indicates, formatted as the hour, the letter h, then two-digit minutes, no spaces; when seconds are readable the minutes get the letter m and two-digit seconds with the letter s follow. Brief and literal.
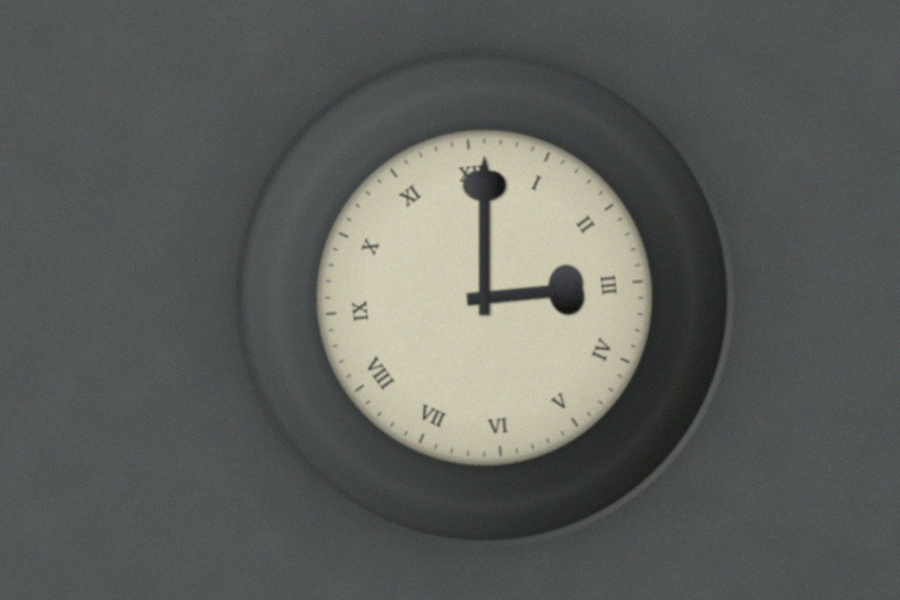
3h01
